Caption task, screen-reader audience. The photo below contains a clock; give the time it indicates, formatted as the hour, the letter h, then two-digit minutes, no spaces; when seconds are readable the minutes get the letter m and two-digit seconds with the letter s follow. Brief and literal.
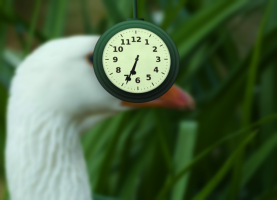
6h34
